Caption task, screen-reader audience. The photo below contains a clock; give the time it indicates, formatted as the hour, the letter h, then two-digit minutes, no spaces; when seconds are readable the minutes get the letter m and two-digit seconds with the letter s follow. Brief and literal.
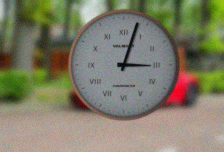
3h03
